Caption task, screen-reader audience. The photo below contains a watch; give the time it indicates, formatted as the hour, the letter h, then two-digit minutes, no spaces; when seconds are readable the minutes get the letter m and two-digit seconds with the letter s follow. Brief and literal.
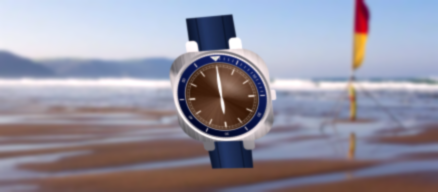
6h00
